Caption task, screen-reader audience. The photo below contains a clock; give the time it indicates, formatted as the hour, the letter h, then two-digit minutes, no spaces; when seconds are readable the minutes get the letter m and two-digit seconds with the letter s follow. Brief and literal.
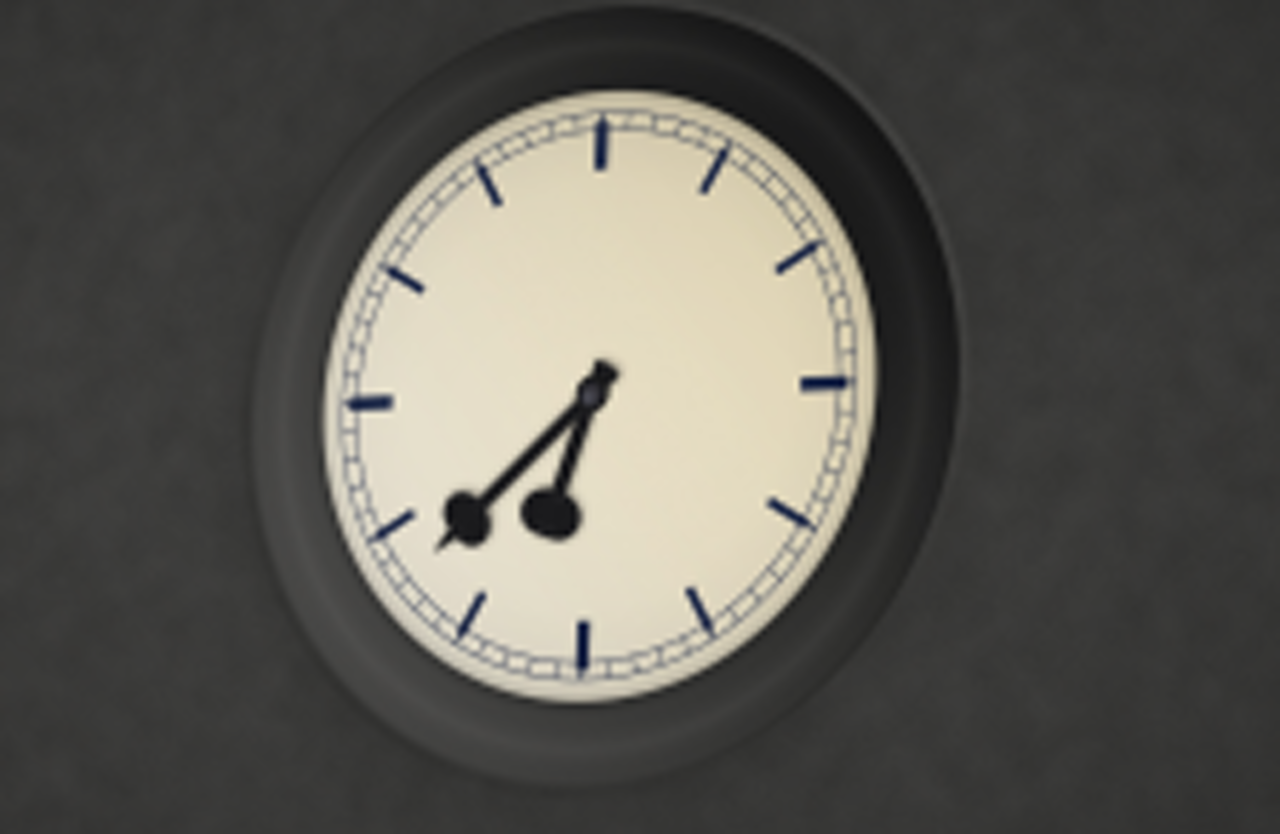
6h38
